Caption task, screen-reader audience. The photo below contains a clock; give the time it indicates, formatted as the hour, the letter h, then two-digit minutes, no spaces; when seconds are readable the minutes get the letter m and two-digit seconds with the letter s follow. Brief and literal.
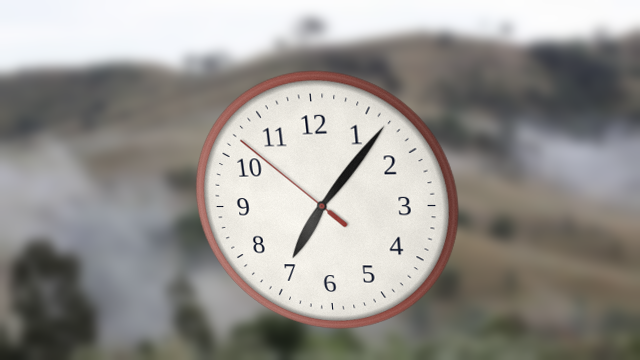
7h06m52s
